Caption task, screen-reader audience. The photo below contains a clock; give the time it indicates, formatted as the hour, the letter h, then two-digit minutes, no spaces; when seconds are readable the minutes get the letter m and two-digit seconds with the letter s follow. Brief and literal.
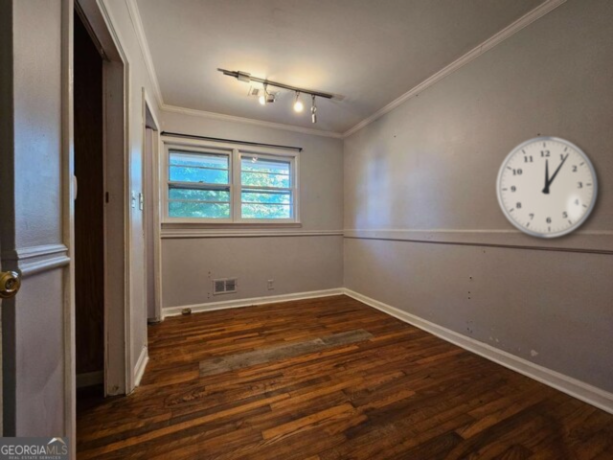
12h06
